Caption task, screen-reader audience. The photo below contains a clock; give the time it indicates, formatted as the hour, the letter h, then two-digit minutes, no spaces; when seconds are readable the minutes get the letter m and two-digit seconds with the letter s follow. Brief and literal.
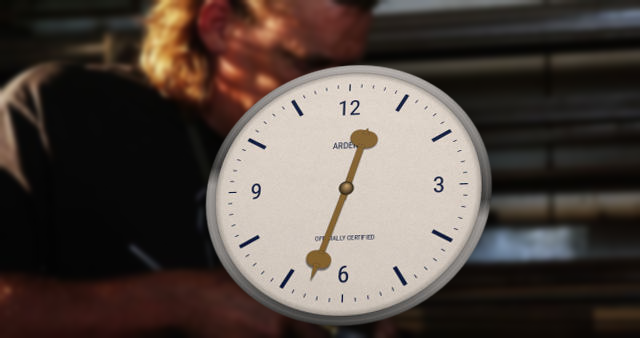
12h33
